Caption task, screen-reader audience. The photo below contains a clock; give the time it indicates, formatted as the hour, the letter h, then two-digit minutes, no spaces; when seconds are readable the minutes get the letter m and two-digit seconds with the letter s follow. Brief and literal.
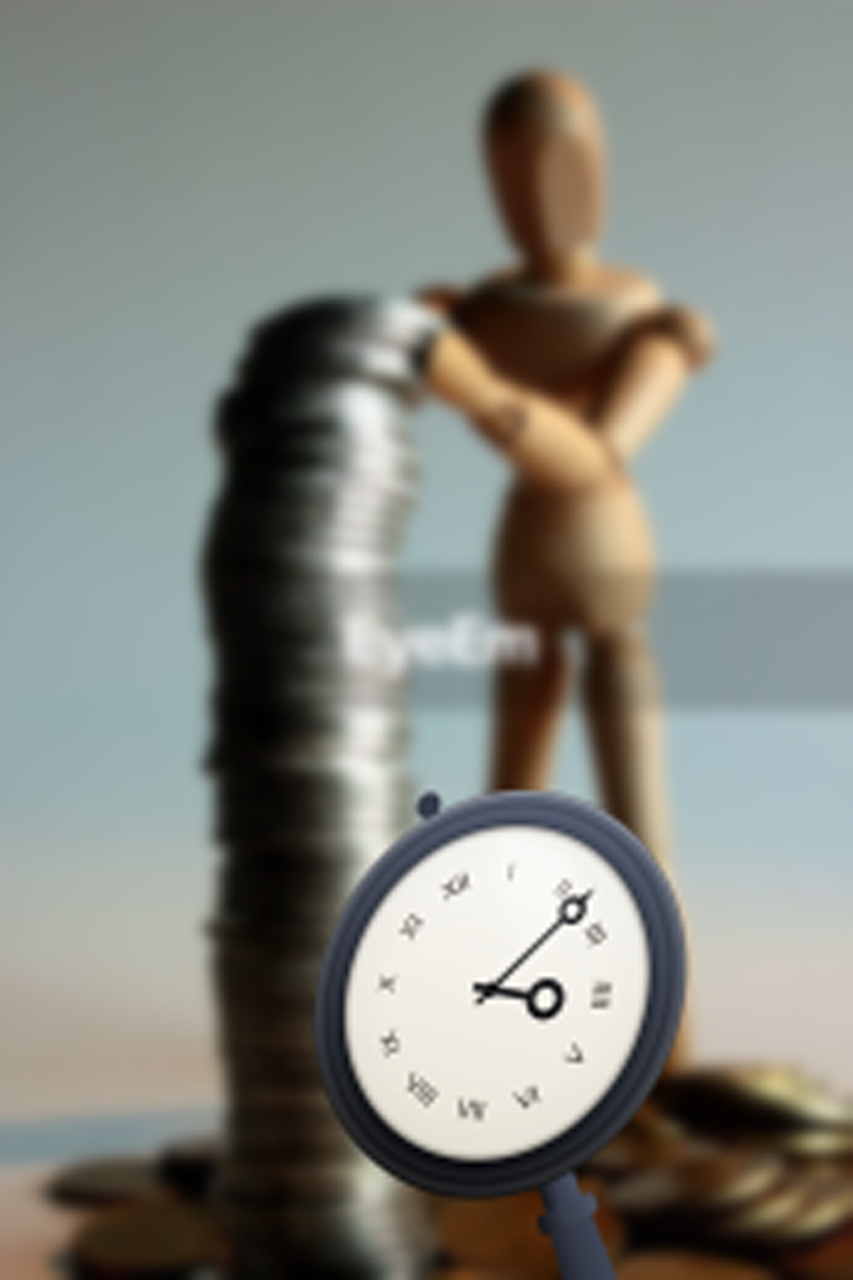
4h12
